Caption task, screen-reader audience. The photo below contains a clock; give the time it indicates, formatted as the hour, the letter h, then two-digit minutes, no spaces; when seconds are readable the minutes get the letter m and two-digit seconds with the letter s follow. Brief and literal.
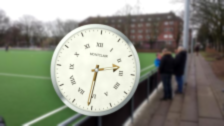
2h31
